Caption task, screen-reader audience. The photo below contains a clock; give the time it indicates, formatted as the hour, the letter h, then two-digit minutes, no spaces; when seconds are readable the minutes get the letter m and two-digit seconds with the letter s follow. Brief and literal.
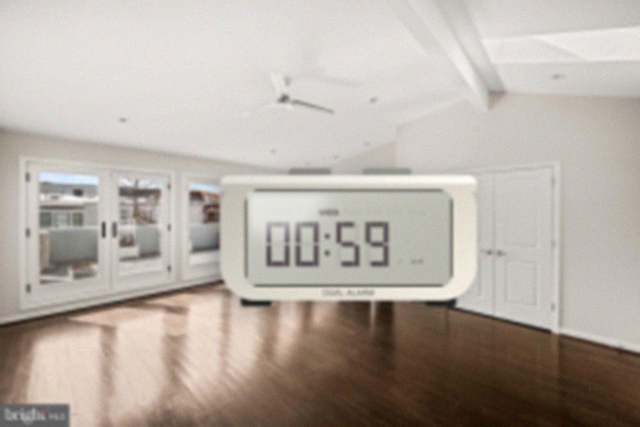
0h59
